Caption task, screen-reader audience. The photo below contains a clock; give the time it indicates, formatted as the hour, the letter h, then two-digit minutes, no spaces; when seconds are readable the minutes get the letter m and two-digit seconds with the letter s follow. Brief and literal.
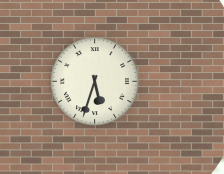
5h33
